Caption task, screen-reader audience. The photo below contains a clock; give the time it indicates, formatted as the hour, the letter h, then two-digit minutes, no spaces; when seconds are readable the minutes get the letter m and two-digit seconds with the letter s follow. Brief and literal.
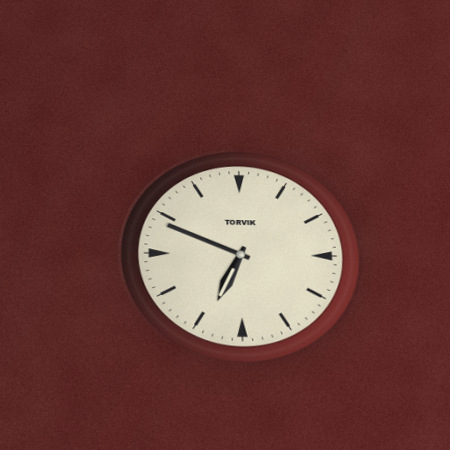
6h49
